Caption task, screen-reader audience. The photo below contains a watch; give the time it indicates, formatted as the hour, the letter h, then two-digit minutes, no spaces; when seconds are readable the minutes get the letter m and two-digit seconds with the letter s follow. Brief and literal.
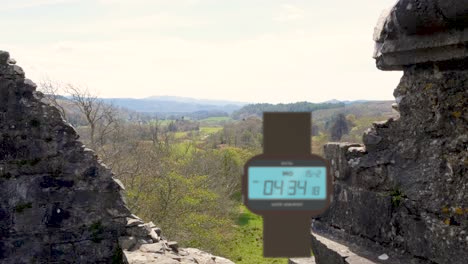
4h34
